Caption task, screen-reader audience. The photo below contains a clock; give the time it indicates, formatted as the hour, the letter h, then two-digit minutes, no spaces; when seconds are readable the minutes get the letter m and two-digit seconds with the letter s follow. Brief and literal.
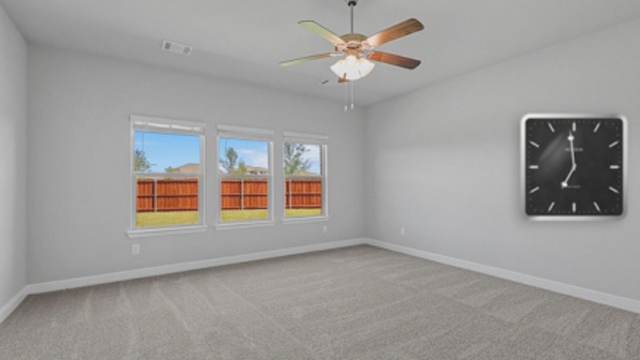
6h59
